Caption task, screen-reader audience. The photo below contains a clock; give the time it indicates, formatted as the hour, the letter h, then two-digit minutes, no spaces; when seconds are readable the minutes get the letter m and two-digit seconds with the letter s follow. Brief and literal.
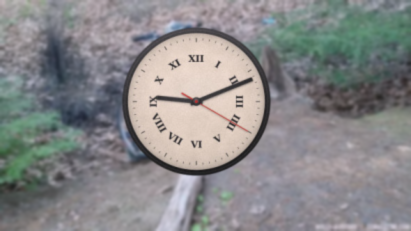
9h11m20s
